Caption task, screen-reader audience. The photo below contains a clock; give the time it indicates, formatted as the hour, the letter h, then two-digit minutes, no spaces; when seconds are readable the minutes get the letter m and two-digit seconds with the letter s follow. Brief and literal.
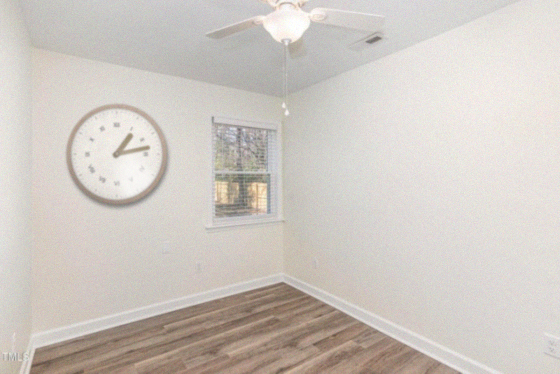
1h13
